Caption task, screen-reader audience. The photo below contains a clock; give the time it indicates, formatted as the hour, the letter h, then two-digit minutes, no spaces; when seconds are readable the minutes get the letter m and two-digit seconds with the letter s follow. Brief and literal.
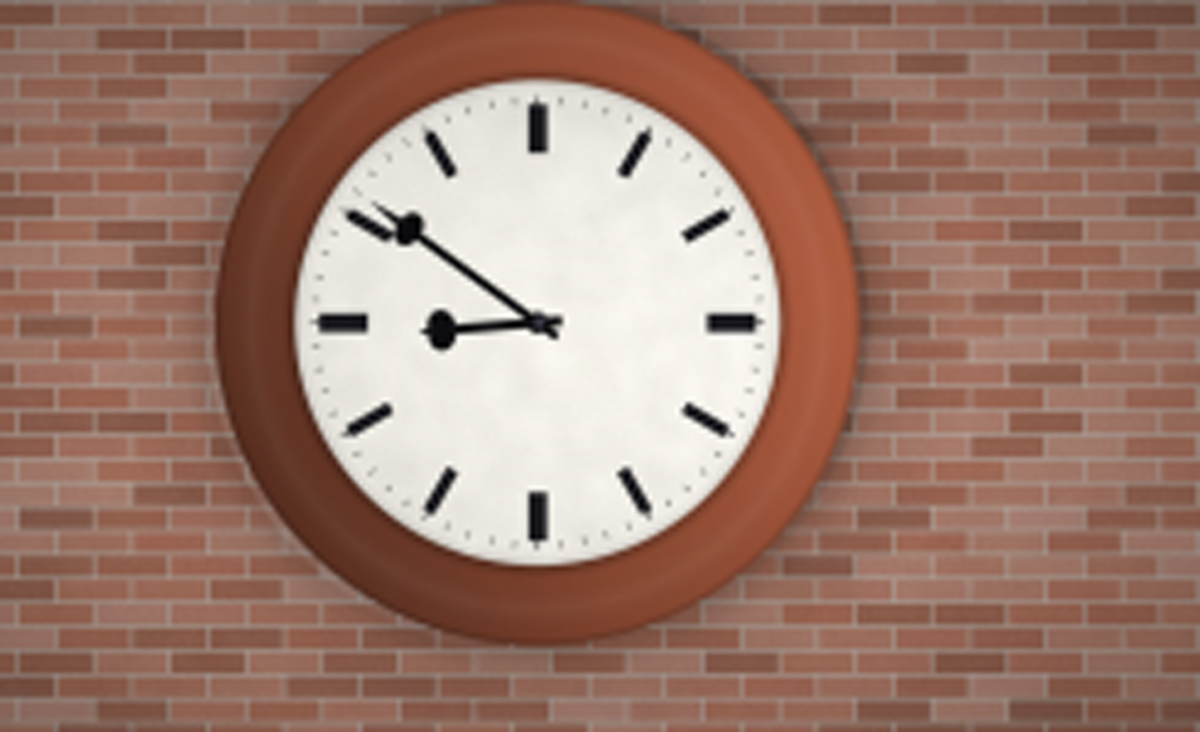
8h51
